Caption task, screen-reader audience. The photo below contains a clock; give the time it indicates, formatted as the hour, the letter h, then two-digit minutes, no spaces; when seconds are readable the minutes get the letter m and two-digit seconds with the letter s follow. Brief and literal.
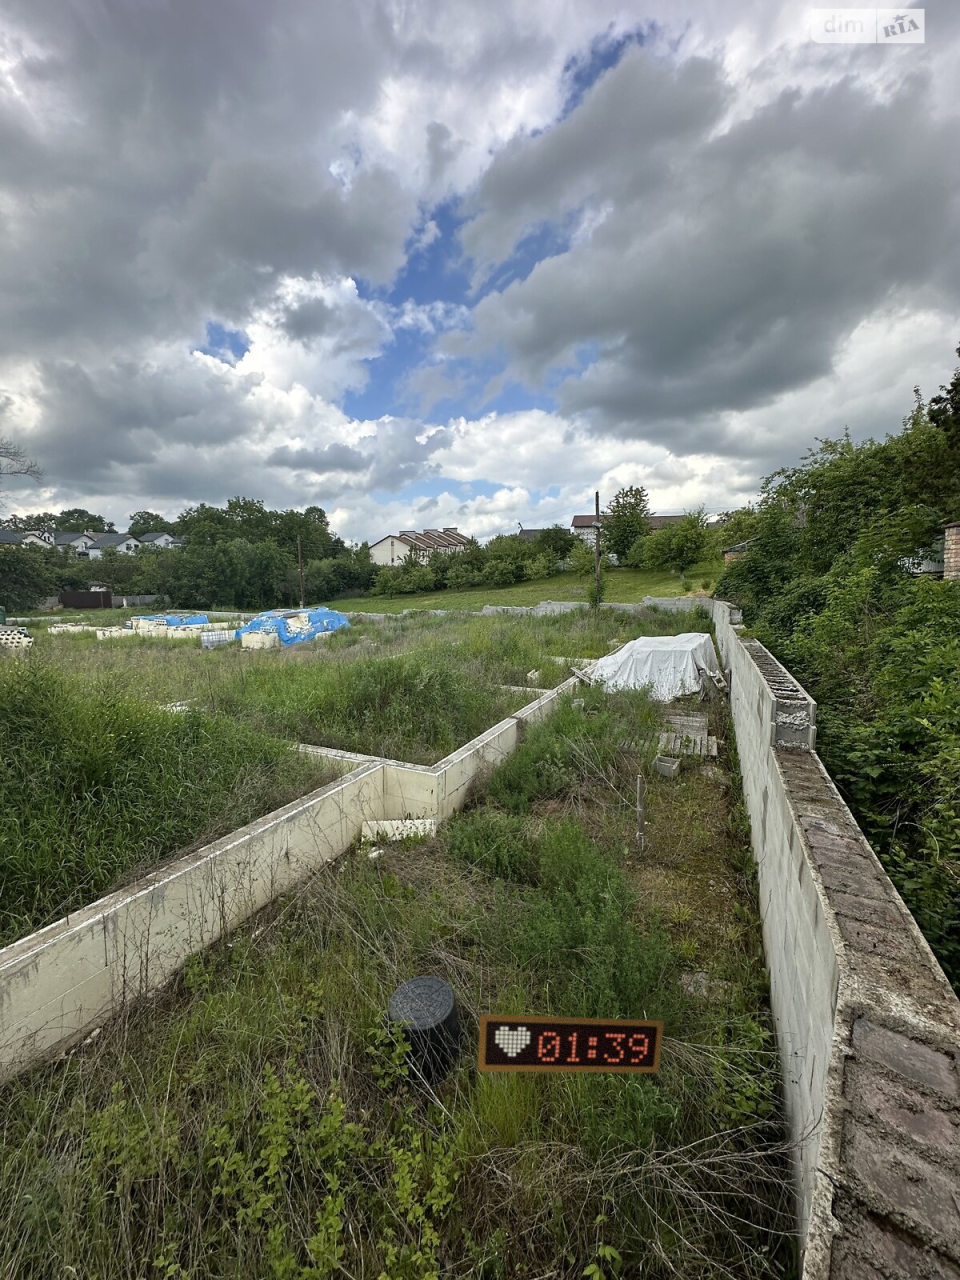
1h39
